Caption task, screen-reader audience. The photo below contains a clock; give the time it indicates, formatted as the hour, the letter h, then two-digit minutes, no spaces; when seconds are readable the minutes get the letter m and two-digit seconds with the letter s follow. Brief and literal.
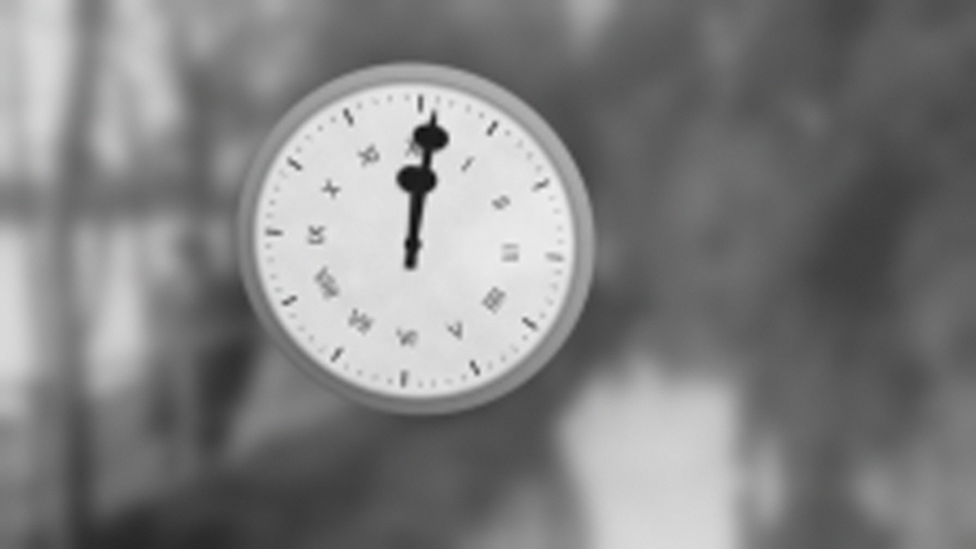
12h01
